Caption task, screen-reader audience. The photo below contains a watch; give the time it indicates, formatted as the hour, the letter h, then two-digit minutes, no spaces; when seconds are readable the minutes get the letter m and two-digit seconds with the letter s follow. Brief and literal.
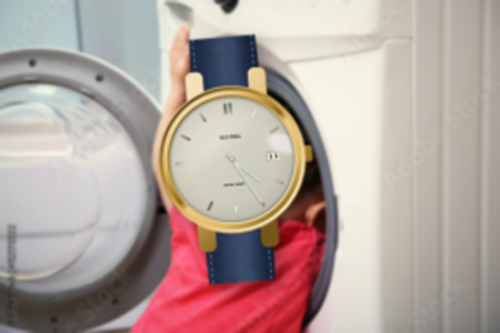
4h25
